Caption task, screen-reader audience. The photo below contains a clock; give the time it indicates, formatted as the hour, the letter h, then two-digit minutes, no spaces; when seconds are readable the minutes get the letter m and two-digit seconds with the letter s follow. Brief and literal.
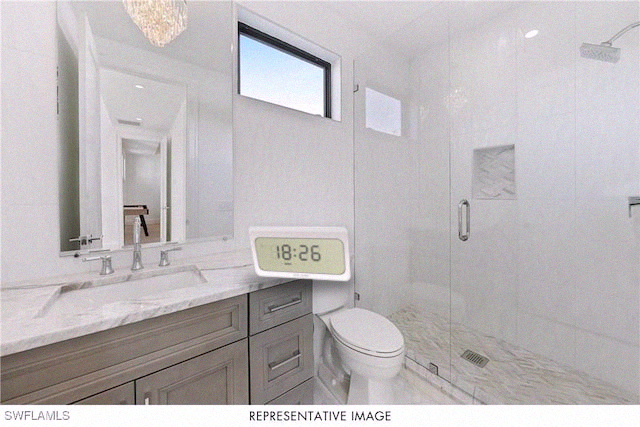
18h26
